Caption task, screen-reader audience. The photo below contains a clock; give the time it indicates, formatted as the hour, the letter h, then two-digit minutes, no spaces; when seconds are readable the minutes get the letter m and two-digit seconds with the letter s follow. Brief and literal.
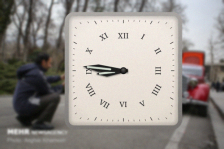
8h46
